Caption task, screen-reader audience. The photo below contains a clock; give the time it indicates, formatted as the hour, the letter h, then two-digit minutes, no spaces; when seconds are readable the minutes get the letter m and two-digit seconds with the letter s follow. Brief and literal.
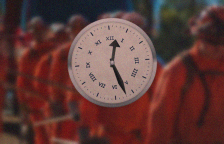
12h27
